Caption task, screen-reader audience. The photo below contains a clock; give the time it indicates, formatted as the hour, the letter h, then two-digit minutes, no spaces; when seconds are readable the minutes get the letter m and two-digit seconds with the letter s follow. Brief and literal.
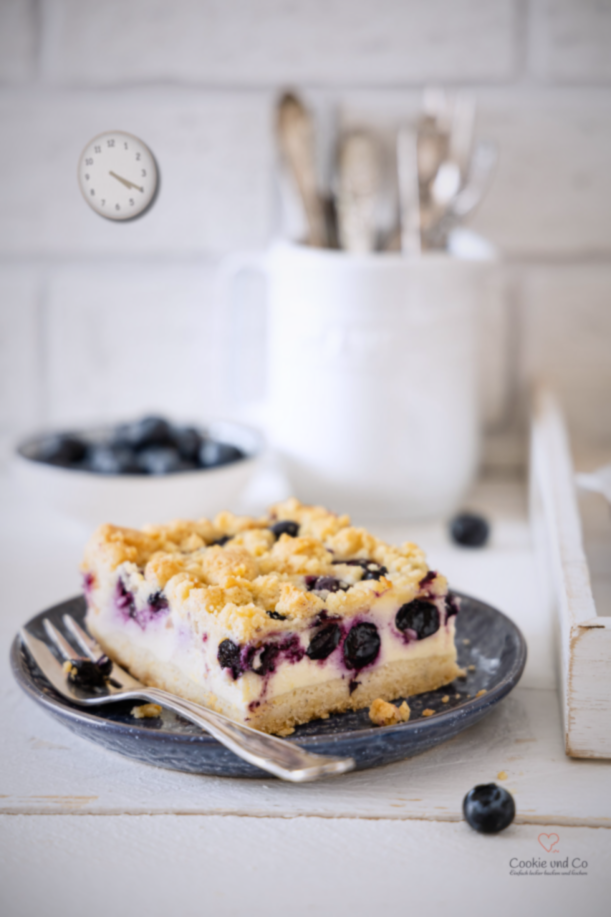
4h20
